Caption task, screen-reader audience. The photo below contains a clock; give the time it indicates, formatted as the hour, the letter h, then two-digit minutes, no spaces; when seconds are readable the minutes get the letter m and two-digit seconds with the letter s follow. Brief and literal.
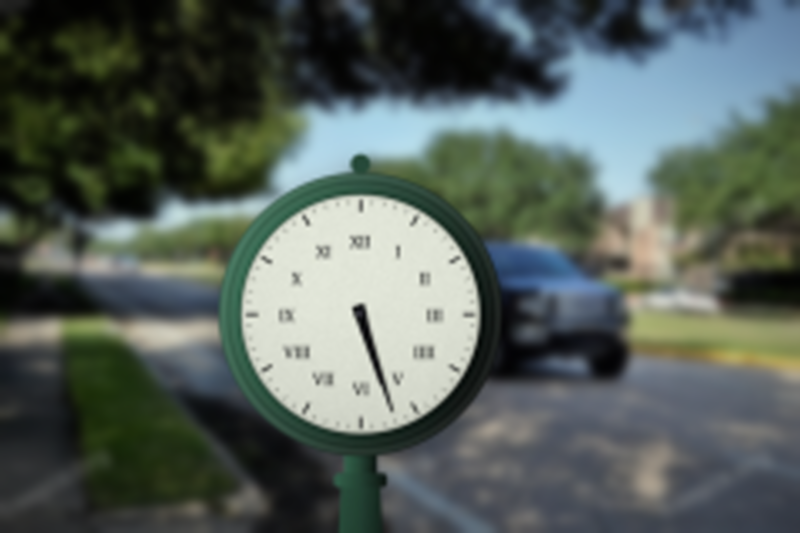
5h27
